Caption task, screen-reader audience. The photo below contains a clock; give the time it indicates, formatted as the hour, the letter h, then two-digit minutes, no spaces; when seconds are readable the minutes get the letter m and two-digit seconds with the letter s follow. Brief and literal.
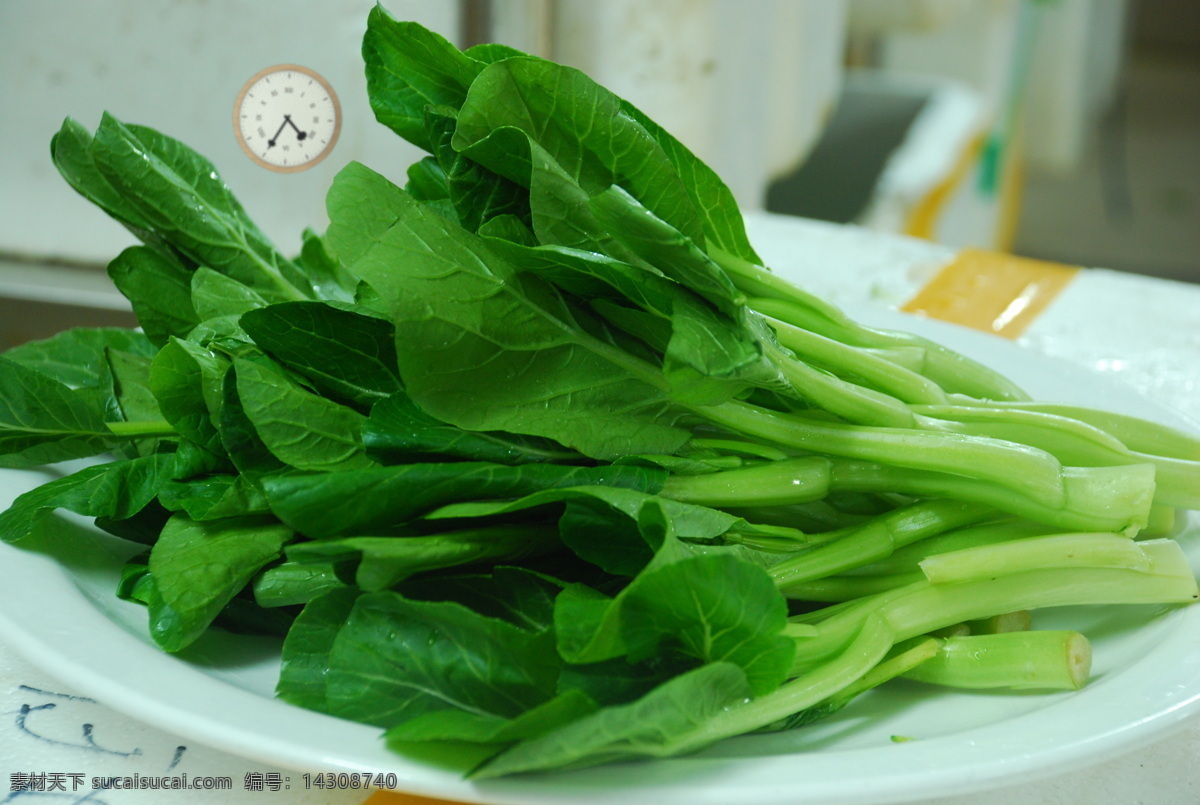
4h35
